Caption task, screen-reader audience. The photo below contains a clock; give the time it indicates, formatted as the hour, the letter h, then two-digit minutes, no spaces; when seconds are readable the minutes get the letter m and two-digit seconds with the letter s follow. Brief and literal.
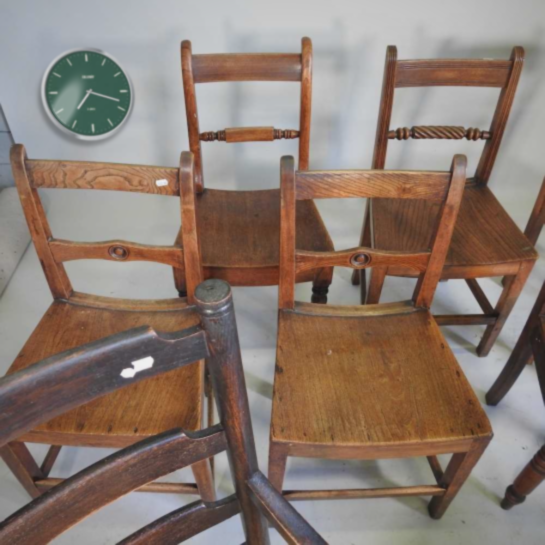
7h18
